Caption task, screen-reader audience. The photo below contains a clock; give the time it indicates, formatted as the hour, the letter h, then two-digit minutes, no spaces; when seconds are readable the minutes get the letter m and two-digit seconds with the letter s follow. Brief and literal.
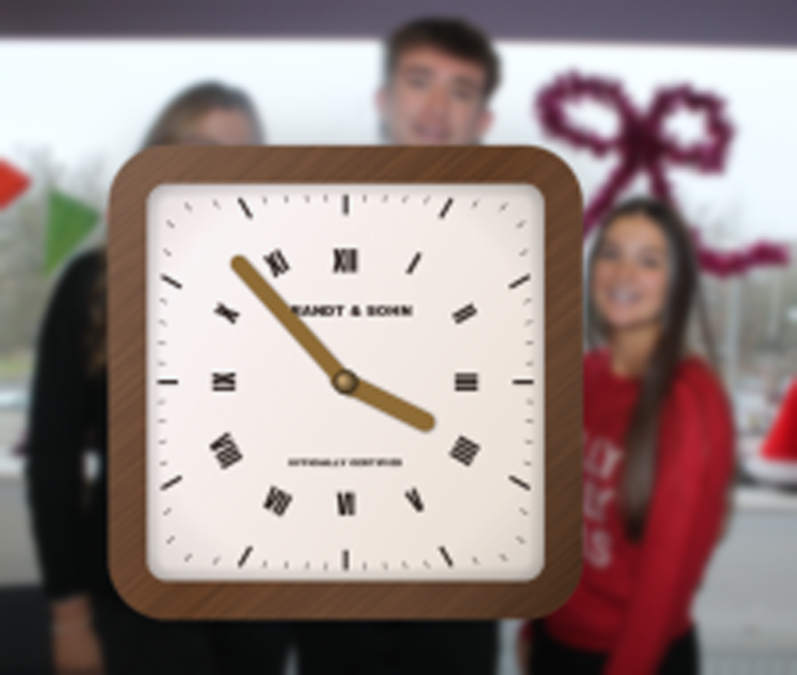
3h53
